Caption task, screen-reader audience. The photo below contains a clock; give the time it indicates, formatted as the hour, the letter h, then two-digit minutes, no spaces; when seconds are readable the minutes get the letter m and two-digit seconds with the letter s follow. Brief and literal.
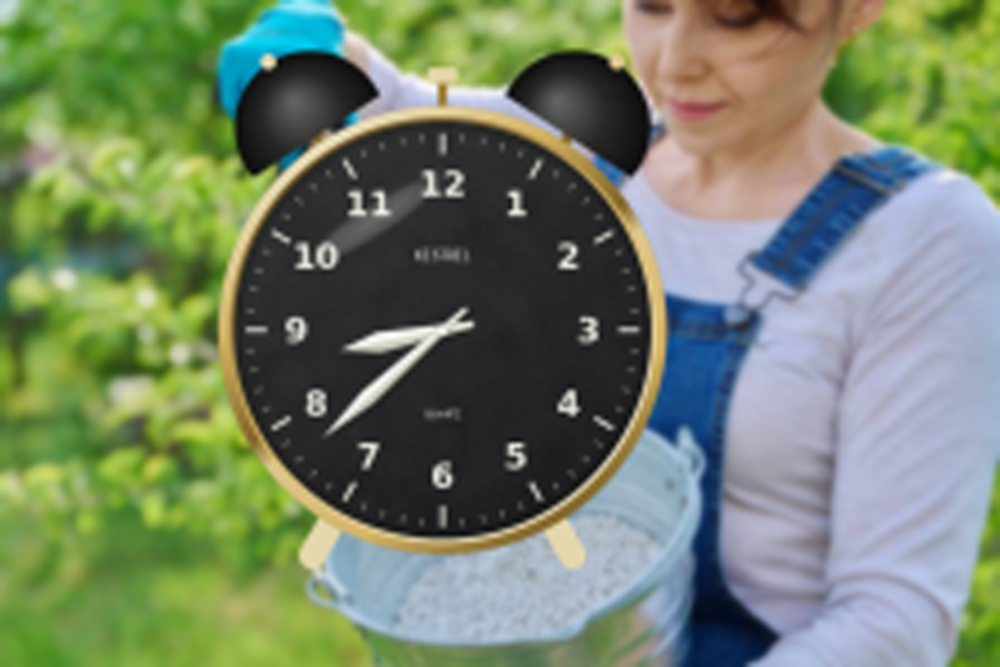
8h38
